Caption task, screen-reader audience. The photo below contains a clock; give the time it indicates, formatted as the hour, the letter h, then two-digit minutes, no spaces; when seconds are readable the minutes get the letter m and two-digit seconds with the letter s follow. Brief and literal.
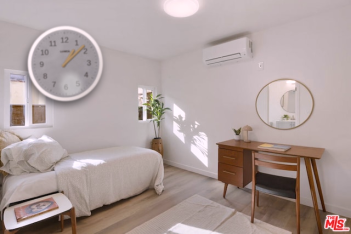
1h08
